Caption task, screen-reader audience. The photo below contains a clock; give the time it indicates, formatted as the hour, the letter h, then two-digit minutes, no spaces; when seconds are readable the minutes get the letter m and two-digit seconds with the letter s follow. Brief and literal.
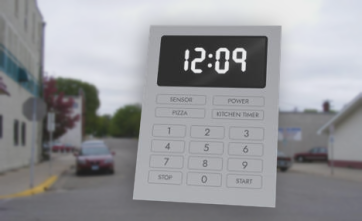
12h09
